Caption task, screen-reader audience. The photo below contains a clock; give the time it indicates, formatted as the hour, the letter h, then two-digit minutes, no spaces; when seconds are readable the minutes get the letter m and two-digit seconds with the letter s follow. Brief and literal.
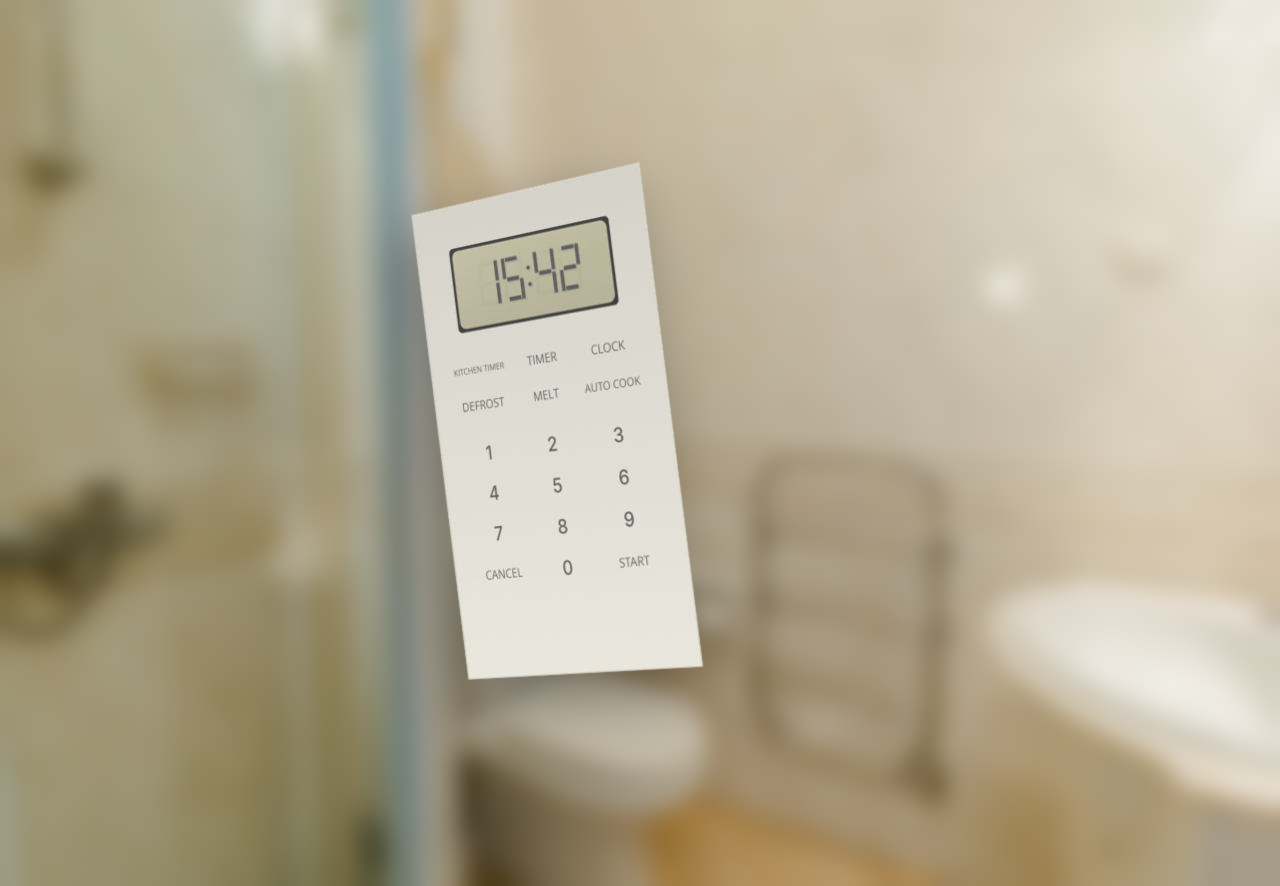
15h42
